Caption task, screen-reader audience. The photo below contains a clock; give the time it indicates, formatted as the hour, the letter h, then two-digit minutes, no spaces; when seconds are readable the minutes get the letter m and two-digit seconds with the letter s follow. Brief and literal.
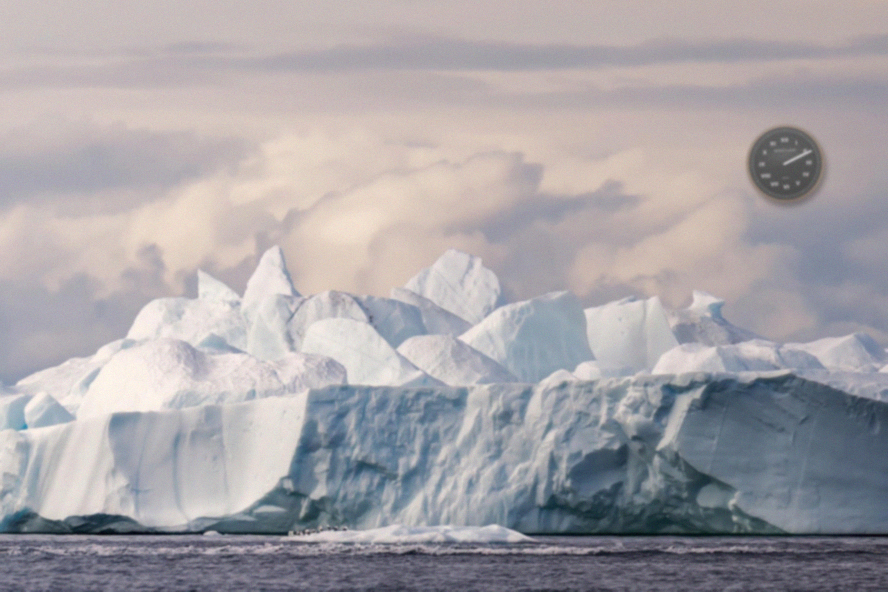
2h11
